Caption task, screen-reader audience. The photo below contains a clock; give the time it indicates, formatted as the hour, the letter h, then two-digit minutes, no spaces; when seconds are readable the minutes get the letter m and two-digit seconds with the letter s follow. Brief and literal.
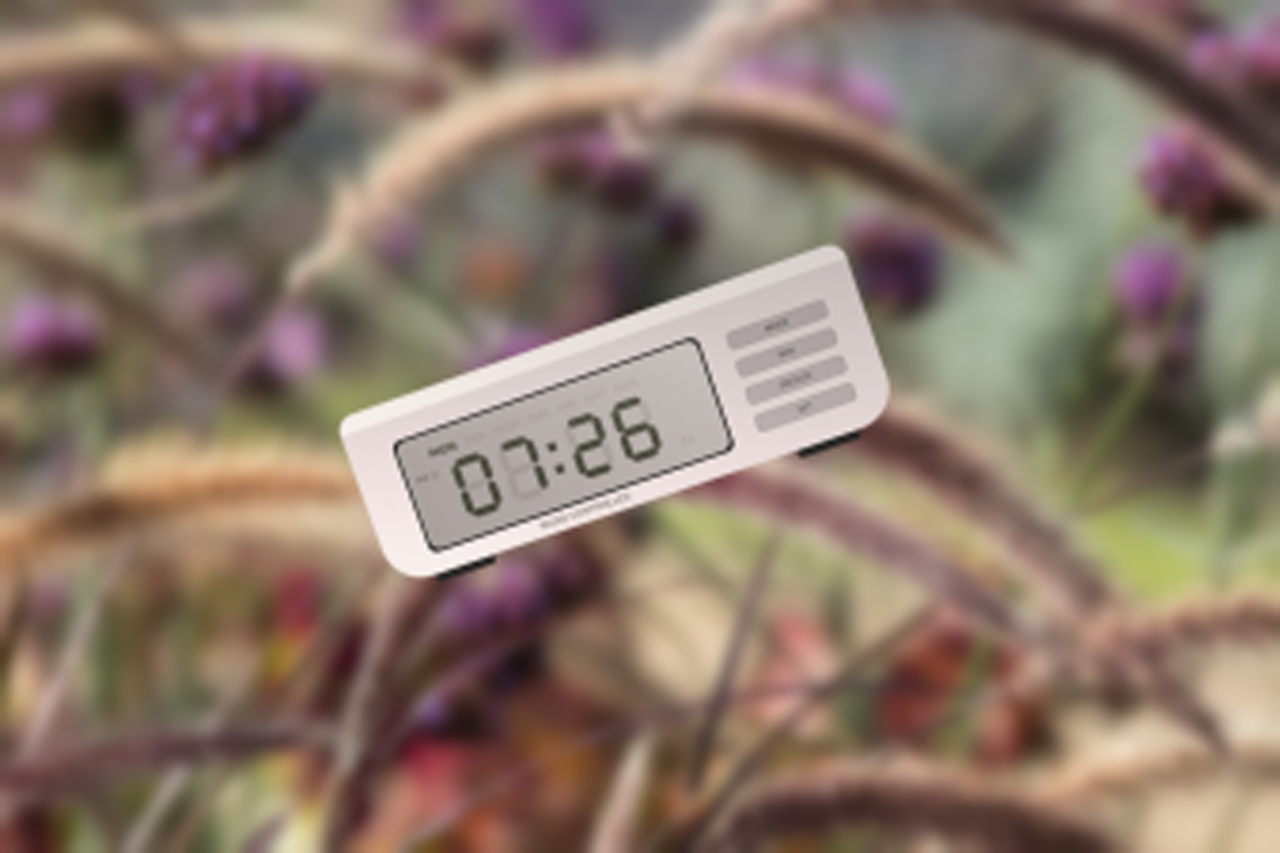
7h26
